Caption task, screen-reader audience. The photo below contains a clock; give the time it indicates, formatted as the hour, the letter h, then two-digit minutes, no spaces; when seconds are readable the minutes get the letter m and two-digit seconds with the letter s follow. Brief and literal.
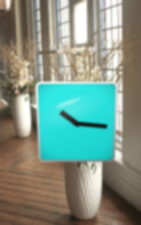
10h16
